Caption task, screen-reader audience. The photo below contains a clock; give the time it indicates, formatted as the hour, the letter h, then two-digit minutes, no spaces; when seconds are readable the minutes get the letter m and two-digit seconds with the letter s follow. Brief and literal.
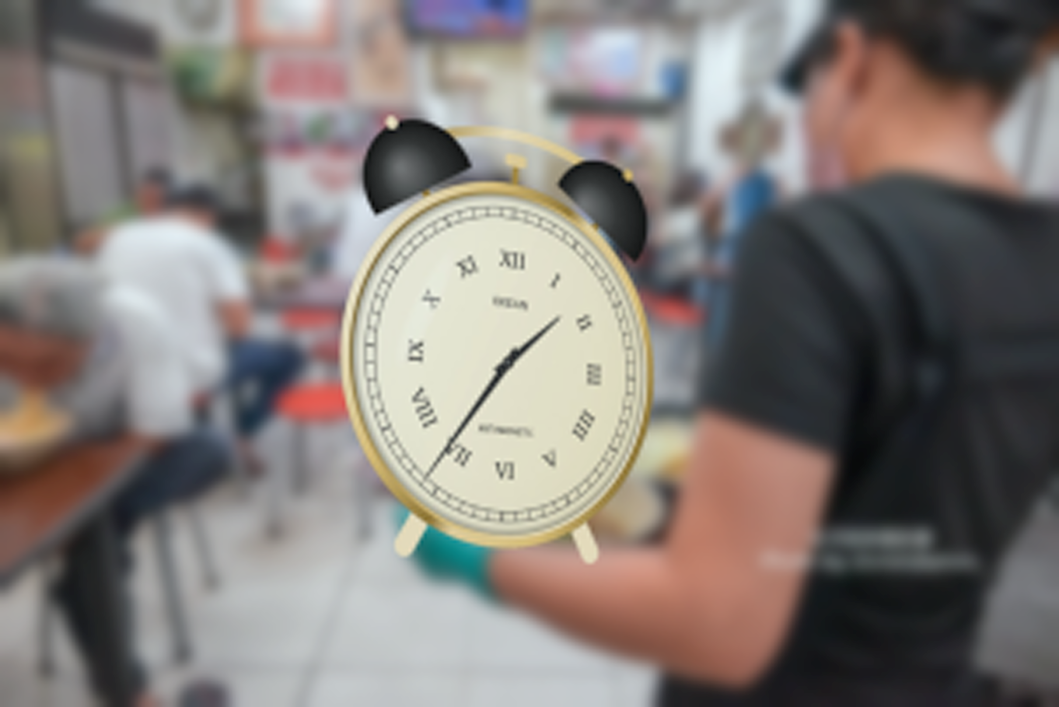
1h36
